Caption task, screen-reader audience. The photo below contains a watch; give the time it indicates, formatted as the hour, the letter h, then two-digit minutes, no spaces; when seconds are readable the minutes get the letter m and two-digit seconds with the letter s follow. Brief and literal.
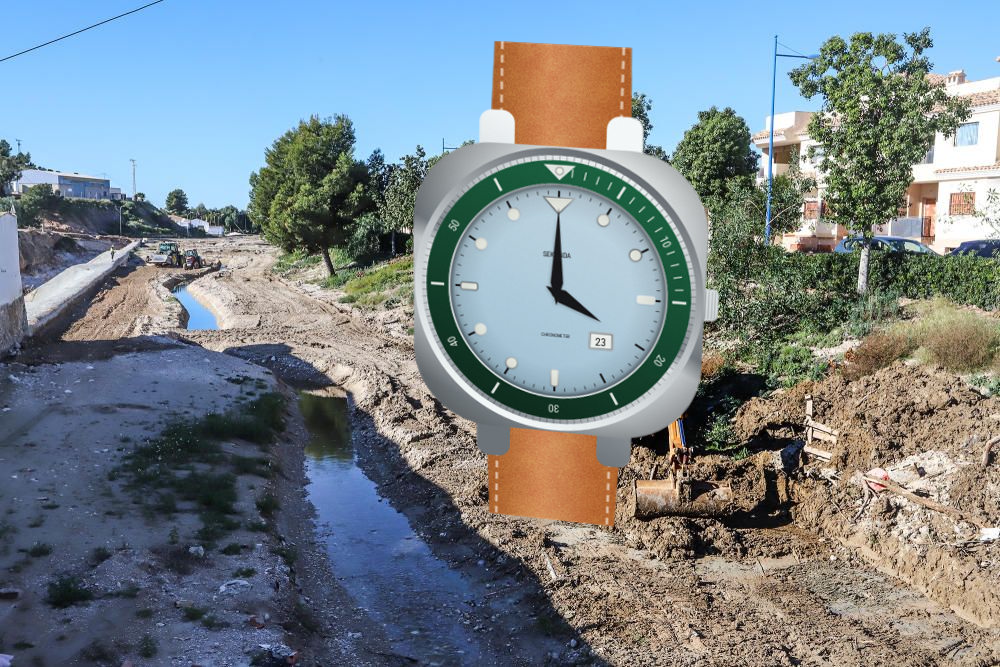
4h00
